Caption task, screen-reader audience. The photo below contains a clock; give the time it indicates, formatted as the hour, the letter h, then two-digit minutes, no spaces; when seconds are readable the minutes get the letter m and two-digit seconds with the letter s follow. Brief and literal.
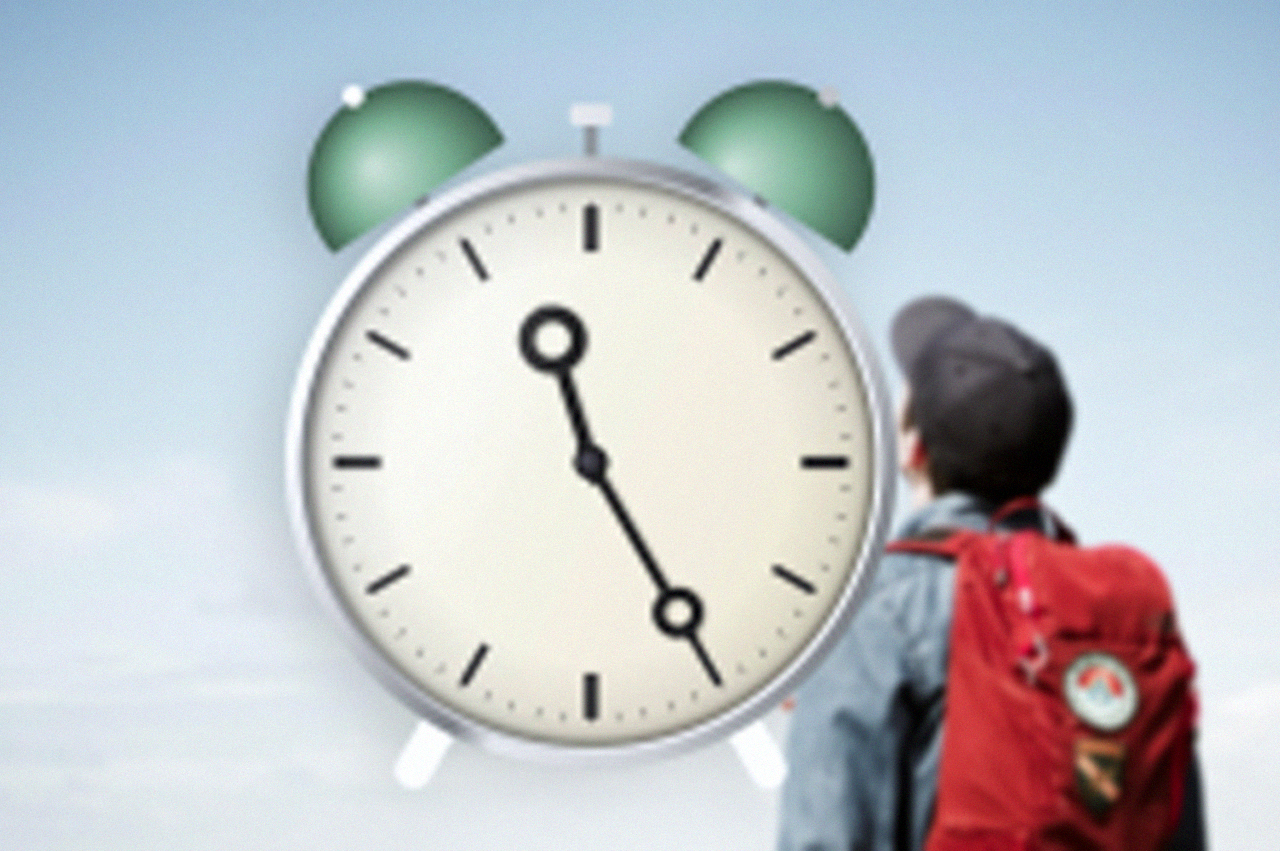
11h25
